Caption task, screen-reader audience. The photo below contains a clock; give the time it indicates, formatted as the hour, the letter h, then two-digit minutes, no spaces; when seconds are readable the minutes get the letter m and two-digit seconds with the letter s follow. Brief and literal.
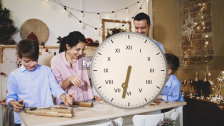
6h32
